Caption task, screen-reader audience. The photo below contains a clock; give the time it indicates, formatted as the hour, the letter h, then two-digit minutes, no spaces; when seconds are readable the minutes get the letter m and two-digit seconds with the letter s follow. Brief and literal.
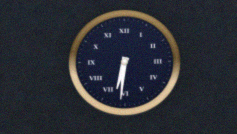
6h31
